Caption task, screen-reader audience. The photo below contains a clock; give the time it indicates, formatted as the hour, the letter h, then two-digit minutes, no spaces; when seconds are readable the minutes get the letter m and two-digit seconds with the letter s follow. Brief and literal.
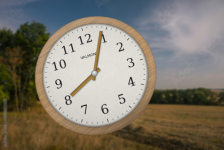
8h04
